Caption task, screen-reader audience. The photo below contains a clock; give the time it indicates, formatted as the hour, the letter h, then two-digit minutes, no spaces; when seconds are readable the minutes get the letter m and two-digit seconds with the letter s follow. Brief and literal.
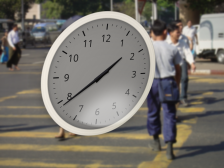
1h39
